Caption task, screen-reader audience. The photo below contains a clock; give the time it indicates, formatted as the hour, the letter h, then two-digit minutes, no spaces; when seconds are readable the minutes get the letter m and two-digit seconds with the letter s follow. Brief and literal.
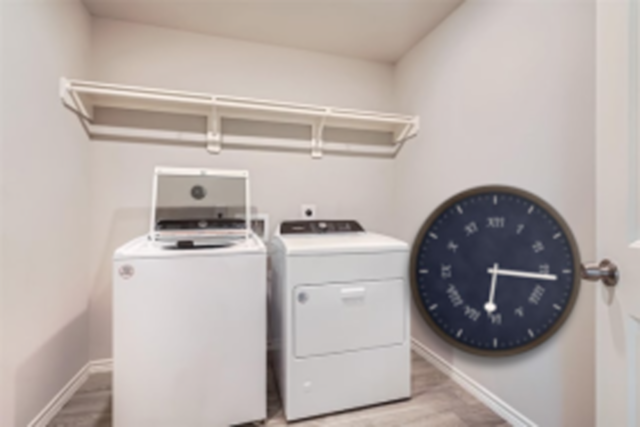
6h16
